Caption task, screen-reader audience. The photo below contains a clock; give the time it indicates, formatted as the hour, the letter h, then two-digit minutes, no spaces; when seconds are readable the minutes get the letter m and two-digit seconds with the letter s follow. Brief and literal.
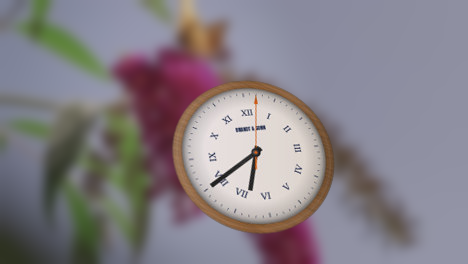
6h40m02s
